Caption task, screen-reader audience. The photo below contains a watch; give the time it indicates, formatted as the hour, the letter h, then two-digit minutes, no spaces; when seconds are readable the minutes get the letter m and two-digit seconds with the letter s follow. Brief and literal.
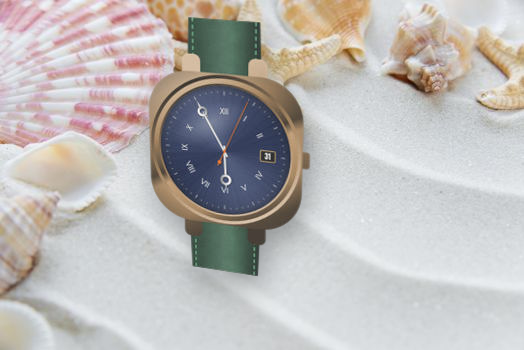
5h55m04s
